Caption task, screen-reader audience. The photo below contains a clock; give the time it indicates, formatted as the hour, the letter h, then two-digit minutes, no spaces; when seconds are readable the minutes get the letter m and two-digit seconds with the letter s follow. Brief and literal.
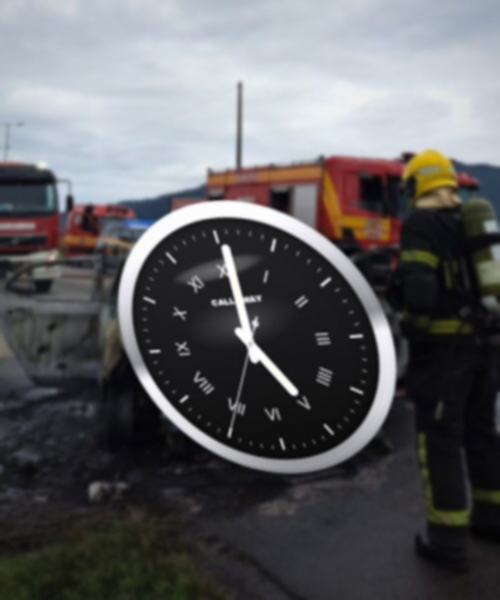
5h00m35s
